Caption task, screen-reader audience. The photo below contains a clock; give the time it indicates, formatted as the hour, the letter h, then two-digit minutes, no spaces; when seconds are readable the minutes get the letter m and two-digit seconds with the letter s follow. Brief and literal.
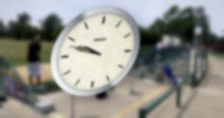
9h48
